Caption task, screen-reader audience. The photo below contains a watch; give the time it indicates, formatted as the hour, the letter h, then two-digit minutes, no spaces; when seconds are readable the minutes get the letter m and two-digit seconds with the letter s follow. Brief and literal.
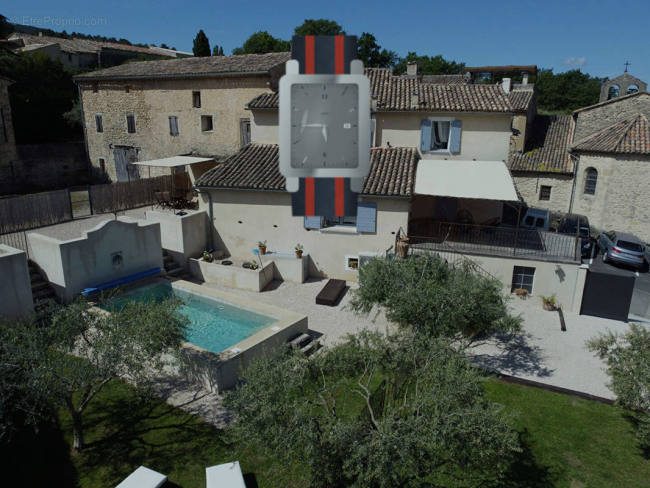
5h45
